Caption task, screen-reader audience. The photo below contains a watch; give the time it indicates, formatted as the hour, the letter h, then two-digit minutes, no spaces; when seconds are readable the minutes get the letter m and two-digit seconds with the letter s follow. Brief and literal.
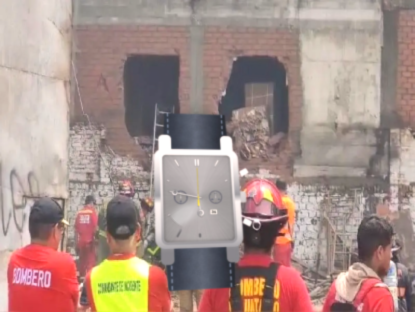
5h47
